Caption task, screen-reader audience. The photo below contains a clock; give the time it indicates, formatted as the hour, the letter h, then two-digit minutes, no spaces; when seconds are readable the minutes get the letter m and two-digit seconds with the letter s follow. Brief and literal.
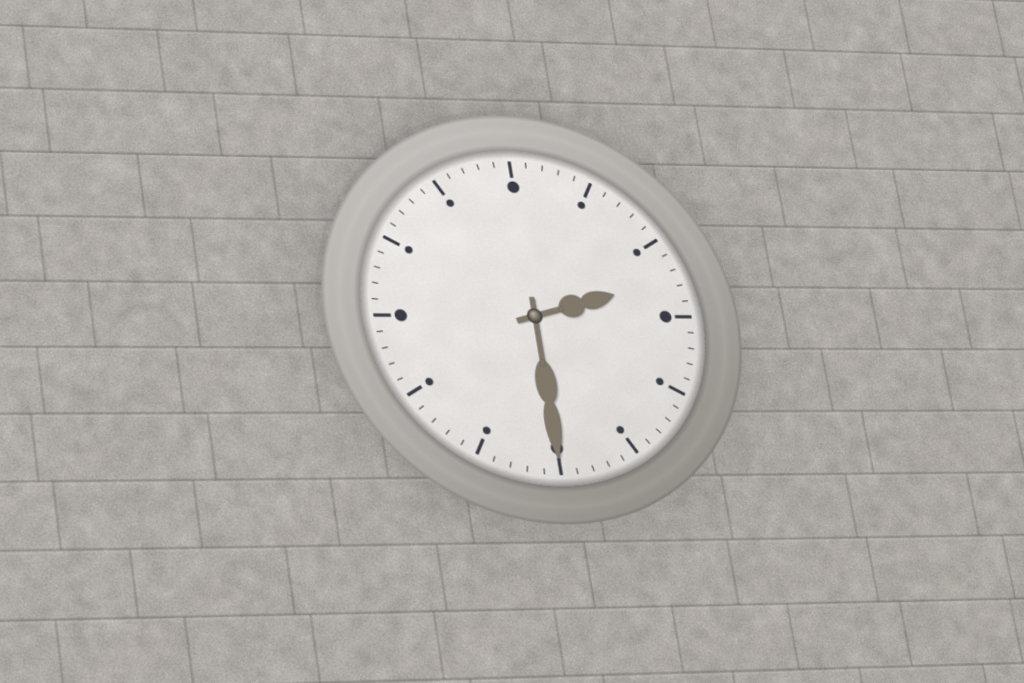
2h30
